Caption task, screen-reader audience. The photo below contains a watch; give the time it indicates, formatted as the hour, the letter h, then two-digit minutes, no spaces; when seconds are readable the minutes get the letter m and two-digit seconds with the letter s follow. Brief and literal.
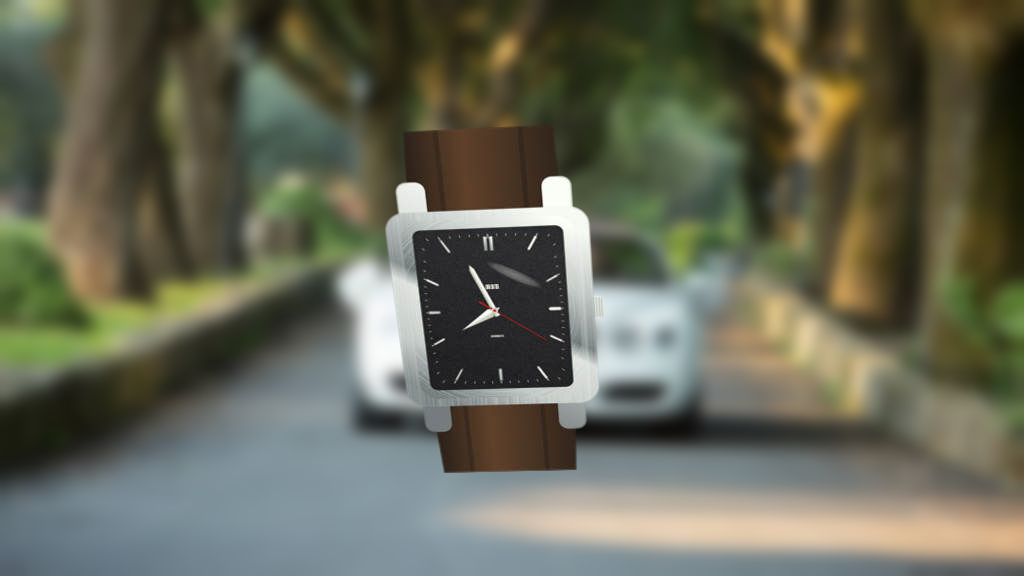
7h56m21s
